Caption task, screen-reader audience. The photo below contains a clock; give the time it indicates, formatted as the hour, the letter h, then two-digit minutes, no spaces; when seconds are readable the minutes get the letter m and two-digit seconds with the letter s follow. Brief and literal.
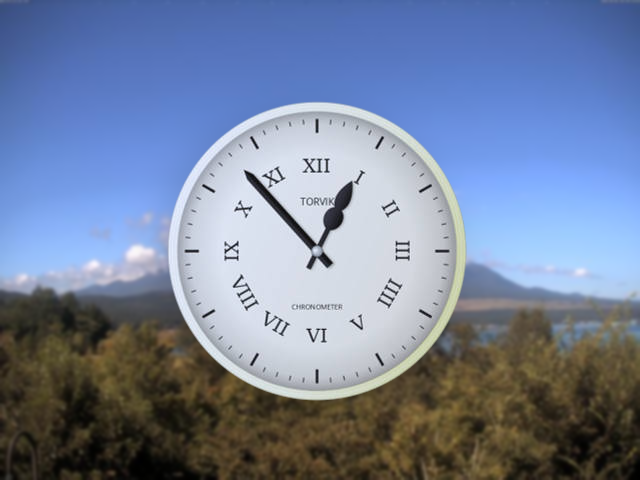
12h53
